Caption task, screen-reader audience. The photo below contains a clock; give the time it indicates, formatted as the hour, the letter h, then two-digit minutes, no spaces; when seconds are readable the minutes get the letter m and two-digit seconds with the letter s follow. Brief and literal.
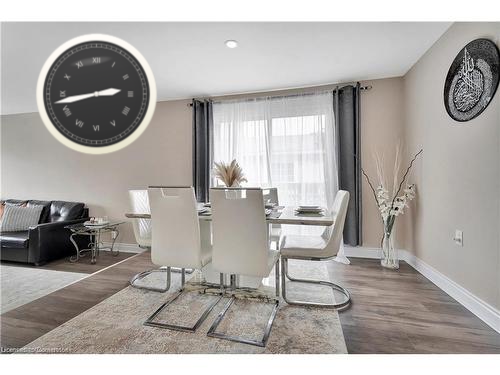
2h43
